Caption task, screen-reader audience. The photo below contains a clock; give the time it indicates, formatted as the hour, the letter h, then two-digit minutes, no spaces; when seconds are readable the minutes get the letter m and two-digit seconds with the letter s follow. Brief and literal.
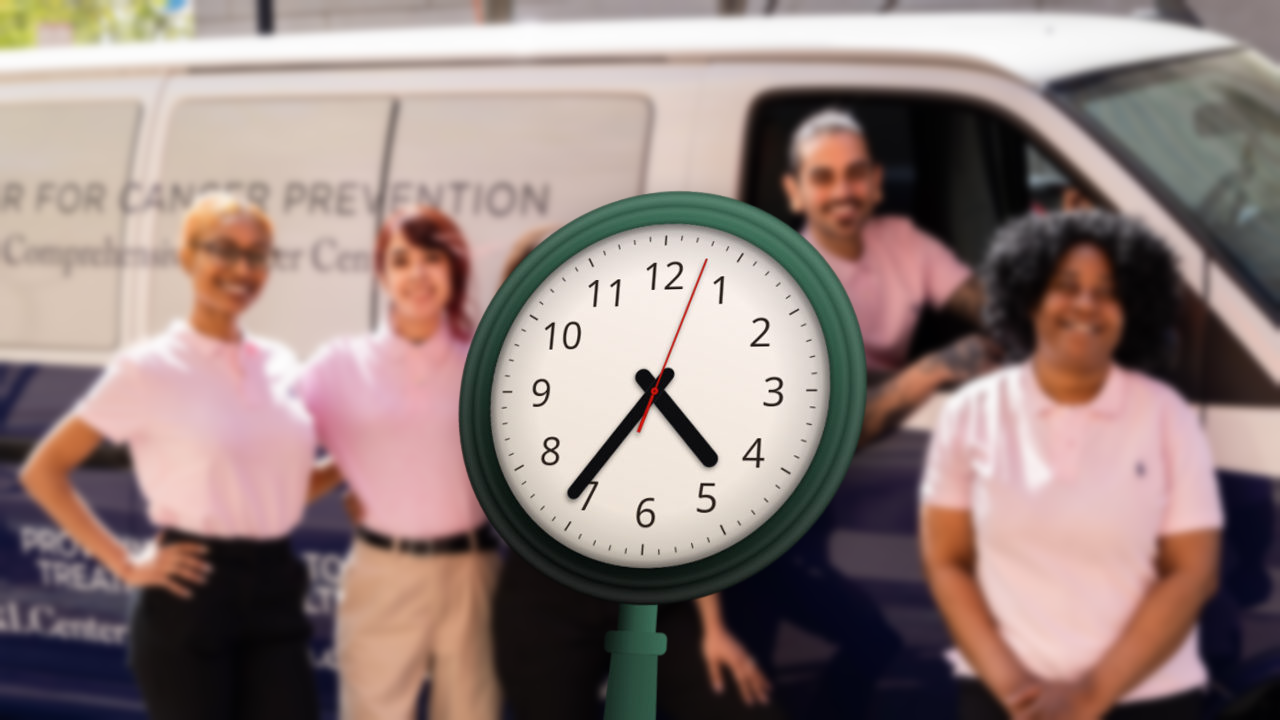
4h36m03s
